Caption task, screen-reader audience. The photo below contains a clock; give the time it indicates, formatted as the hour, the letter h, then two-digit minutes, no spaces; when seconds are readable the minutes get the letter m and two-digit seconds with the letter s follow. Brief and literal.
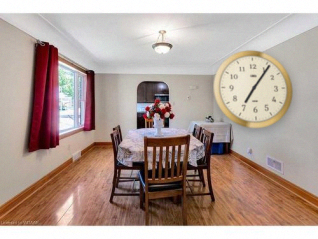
7h06
